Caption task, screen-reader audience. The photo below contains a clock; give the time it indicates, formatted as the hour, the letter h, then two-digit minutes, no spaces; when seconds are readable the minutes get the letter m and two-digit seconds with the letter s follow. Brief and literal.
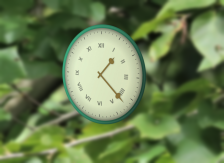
1h22
